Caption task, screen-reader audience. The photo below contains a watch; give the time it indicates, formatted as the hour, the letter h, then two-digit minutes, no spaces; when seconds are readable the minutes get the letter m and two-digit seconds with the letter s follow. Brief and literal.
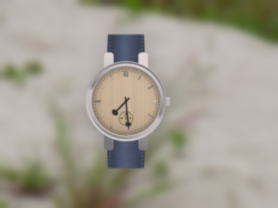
7h29
